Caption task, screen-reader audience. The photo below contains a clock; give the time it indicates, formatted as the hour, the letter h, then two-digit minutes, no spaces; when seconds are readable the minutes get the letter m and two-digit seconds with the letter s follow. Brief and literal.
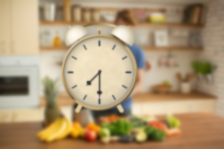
7h30
